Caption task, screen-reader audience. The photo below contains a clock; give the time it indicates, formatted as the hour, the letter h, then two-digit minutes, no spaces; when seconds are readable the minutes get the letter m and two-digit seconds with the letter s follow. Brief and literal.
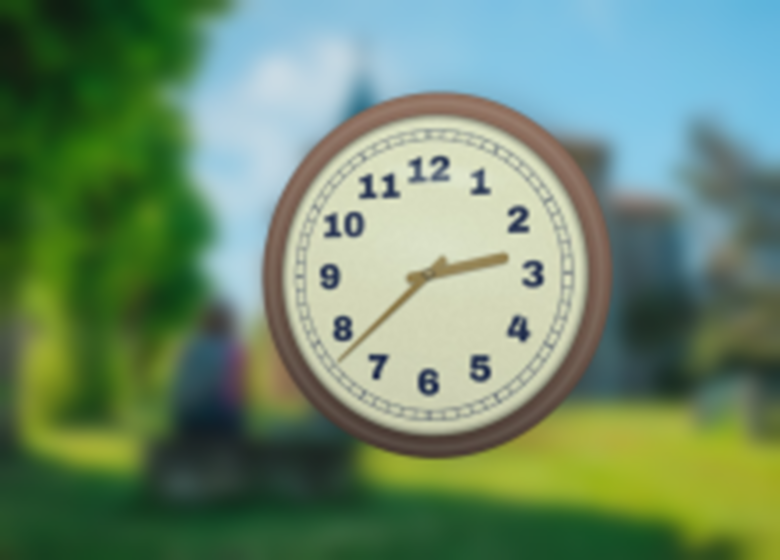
2h38
